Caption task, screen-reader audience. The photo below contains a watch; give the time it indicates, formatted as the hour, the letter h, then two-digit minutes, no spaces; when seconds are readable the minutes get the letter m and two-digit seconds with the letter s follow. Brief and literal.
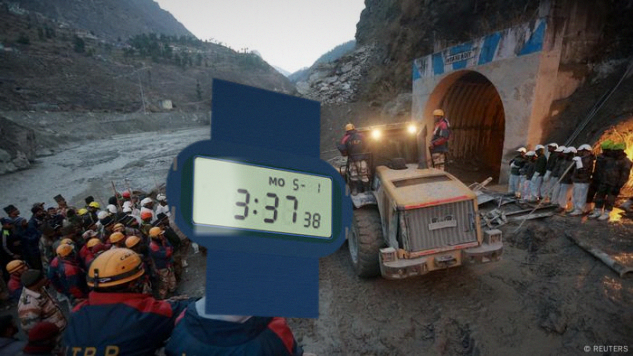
3h37m38s
